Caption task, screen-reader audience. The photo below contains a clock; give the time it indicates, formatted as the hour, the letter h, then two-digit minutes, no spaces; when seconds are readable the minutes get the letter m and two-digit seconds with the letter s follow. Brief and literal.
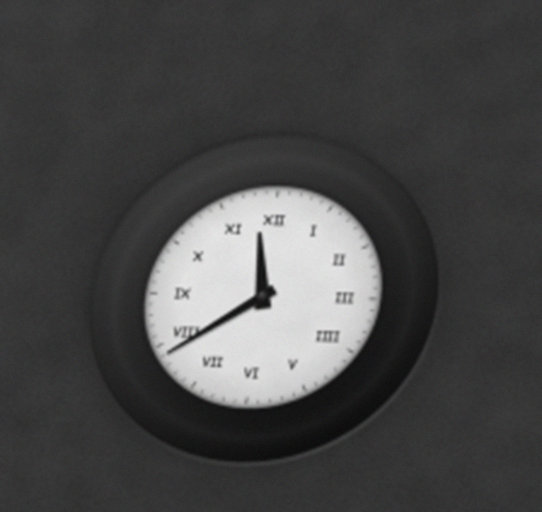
11h39
